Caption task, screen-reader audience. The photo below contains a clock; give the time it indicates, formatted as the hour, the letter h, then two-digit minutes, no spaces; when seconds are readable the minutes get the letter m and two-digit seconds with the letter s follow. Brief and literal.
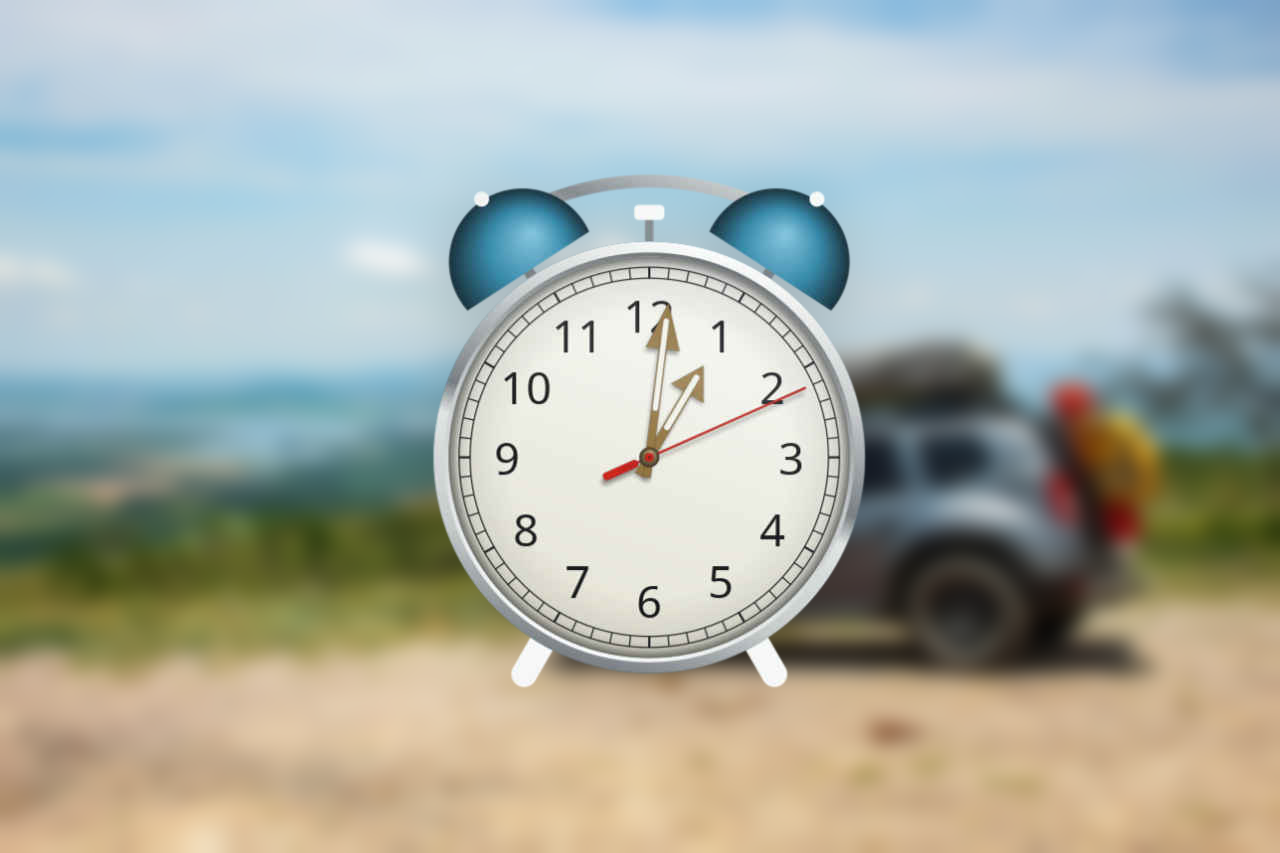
1h01m11s
